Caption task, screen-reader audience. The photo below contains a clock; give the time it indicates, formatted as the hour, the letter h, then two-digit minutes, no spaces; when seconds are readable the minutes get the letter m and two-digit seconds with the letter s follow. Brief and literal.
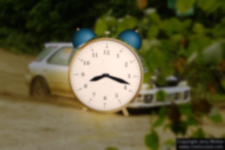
8h18
